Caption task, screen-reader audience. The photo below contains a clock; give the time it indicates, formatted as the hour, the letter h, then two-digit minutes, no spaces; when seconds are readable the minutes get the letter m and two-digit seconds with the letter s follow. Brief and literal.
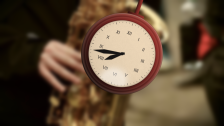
7h43
